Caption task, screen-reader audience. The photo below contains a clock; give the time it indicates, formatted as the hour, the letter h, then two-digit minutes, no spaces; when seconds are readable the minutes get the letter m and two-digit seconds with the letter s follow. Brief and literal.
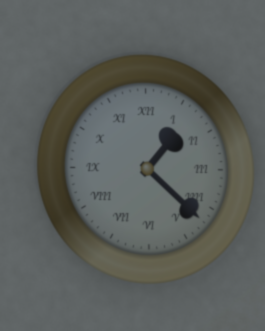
1h22
